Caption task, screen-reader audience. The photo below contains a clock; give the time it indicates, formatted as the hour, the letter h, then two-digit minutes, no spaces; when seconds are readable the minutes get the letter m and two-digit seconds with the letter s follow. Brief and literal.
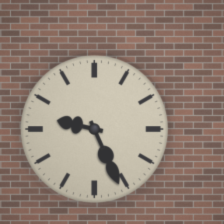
9h26
